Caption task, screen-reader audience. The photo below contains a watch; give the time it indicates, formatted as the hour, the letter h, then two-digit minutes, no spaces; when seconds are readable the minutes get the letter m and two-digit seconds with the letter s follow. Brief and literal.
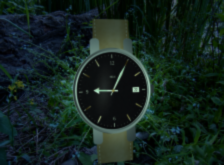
9h05
